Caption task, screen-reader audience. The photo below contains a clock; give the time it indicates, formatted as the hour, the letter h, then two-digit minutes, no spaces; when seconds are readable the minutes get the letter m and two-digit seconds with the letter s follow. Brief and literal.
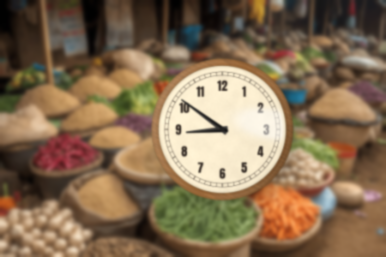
8h51
